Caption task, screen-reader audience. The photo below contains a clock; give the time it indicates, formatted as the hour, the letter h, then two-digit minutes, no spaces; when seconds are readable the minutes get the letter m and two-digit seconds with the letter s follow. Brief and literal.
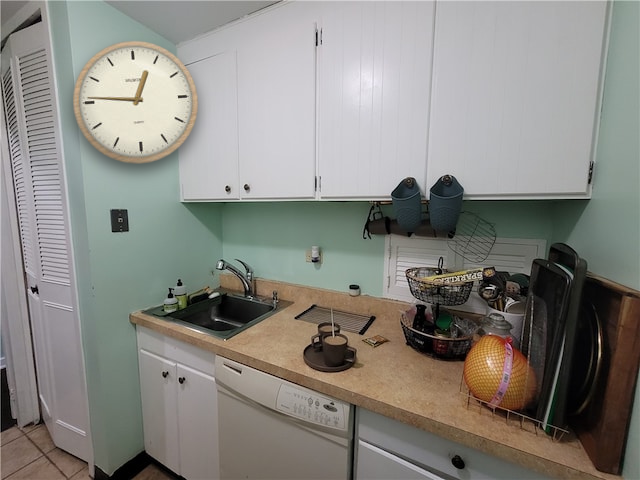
12h46
